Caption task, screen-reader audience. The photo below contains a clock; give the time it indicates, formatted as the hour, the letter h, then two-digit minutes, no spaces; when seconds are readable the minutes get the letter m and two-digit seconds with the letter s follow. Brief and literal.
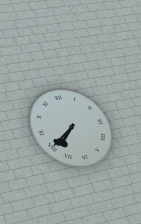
7h40
